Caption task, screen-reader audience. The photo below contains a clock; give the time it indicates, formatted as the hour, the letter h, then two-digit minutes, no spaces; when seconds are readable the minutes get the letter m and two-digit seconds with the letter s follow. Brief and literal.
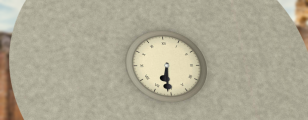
6h31
